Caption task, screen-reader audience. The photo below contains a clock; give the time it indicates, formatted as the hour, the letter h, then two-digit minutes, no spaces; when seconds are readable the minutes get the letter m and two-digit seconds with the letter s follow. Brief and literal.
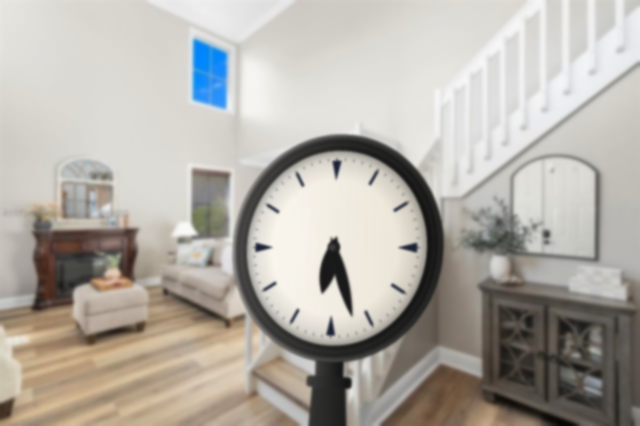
6h27
